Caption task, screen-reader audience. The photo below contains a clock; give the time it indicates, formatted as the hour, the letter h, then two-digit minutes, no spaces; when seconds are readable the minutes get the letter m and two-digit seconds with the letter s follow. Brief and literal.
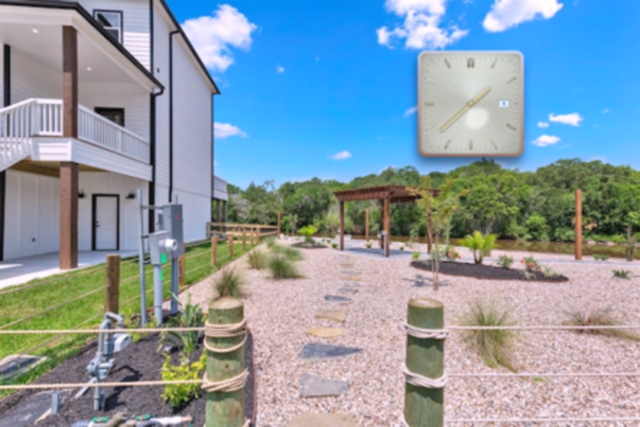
1h38
